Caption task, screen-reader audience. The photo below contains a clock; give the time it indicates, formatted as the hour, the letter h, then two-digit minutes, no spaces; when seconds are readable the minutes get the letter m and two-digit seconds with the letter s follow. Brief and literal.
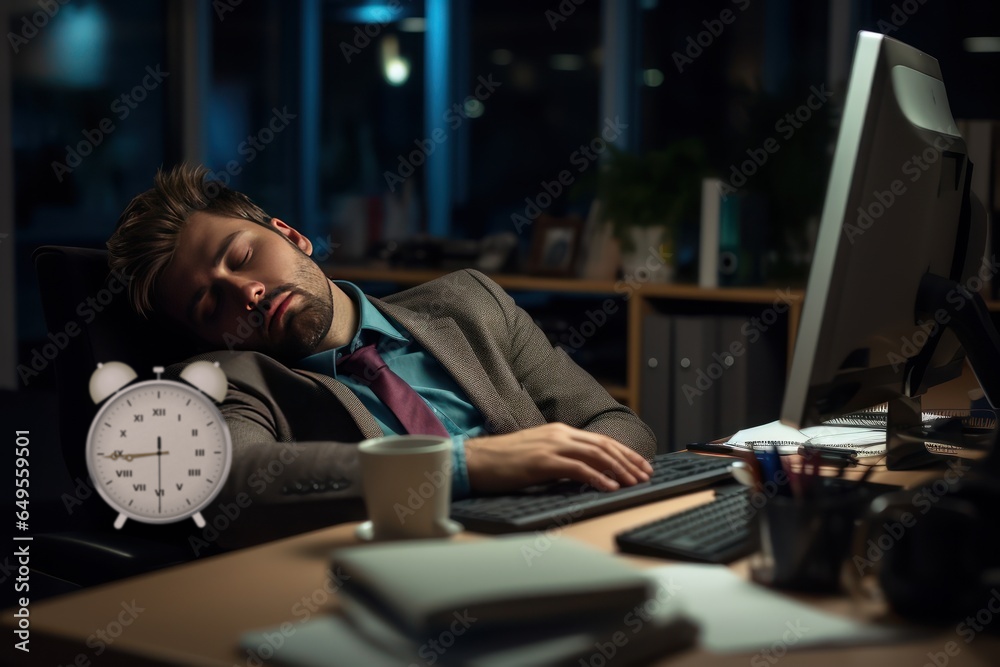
8h44m30s
